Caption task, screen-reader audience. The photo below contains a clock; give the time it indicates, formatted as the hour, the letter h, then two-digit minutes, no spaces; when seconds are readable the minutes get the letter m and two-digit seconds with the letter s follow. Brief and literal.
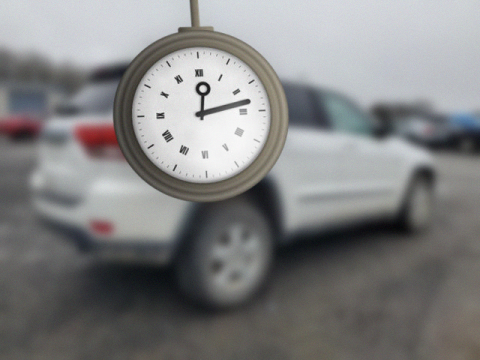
12h13
